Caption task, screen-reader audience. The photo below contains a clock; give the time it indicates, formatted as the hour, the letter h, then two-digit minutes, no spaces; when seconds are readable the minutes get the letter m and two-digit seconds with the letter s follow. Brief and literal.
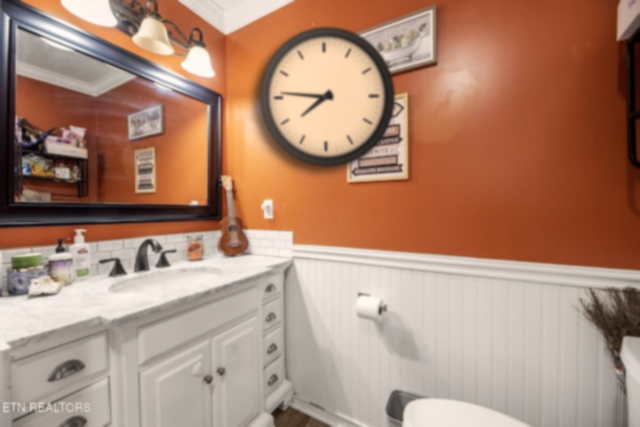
7h46
